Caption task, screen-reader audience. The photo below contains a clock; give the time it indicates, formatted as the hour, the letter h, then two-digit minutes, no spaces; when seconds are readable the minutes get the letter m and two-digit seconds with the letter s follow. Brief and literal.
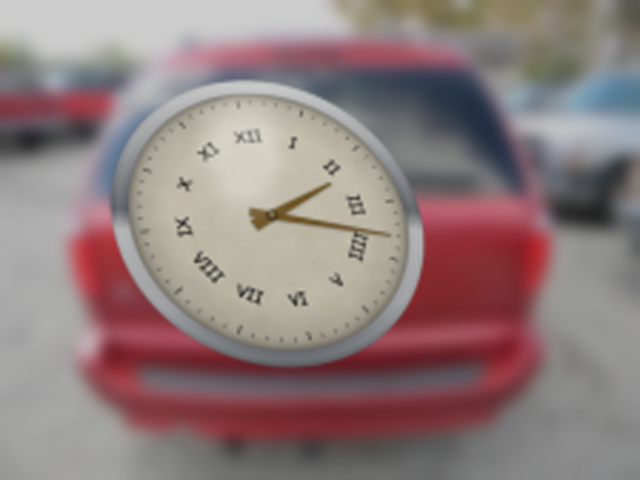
2h18
